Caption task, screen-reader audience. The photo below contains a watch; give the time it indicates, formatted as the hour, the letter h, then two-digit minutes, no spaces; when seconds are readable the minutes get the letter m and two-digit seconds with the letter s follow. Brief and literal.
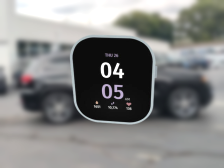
4h05
